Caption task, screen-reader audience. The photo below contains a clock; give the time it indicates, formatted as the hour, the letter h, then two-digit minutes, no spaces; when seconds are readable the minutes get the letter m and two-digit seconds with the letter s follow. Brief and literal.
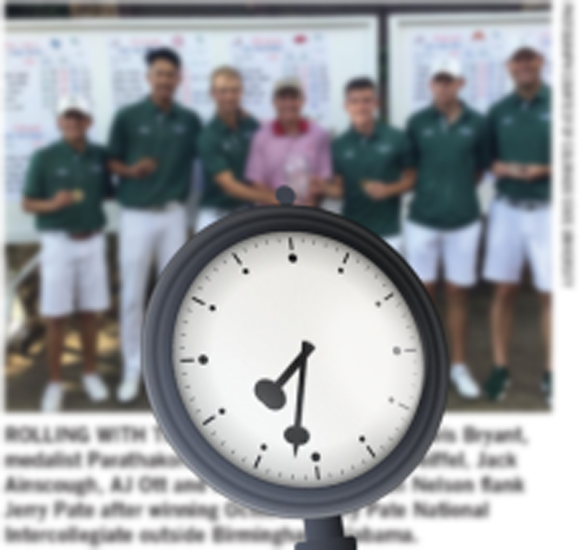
7h32
